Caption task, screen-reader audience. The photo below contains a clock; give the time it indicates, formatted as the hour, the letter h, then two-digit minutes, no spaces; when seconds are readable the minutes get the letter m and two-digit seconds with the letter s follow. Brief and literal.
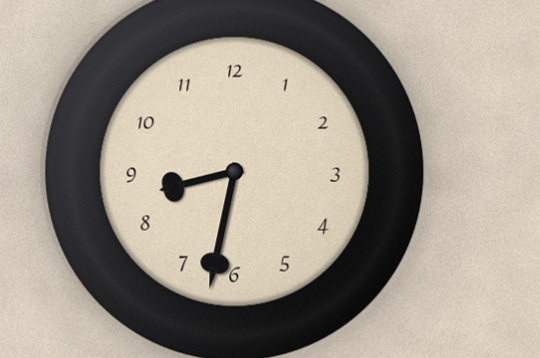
8h32
